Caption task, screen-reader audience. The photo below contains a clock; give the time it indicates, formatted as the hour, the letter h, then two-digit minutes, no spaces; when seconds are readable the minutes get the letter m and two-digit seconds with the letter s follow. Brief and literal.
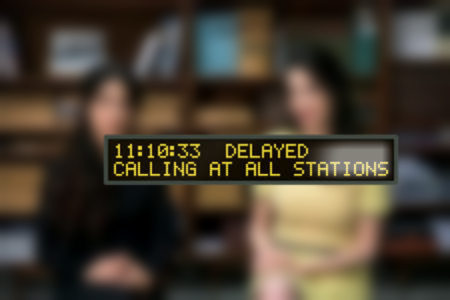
11h10m33s
